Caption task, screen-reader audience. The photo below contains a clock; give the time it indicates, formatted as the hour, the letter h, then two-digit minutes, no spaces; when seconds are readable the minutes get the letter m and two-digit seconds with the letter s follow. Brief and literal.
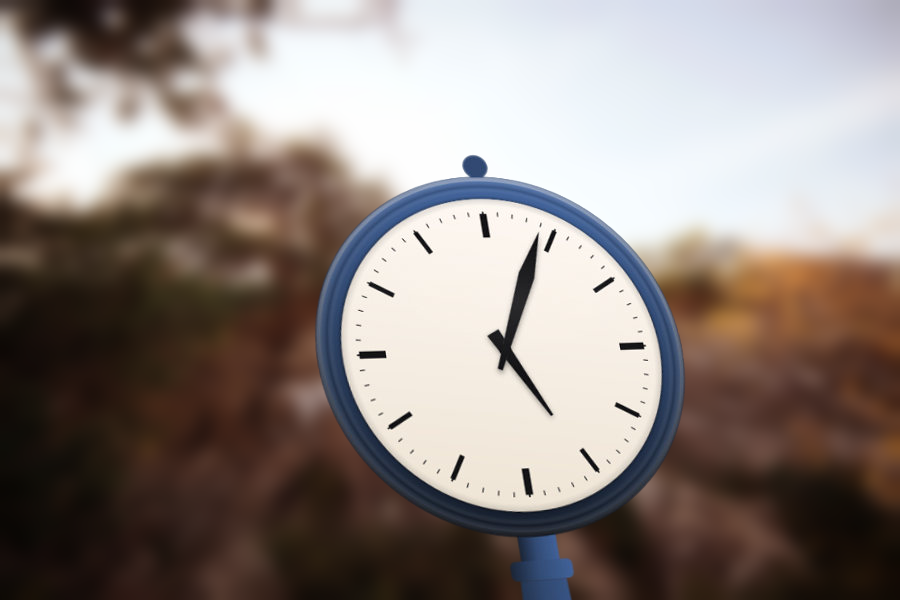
5h04
